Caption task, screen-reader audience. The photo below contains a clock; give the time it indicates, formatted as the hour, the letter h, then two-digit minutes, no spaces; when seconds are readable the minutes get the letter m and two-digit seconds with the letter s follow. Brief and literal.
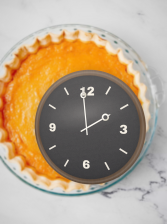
1h59
